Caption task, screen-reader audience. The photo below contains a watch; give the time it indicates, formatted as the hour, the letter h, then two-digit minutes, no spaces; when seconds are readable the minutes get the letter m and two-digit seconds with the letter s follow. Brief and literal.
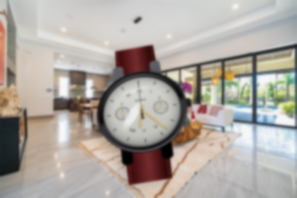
6h23
